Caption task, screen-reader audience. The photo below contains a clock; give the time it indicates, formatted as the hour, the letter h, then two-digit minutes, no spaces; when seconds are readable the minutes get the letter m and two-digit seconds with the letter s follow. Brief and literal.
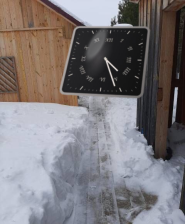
4h26
